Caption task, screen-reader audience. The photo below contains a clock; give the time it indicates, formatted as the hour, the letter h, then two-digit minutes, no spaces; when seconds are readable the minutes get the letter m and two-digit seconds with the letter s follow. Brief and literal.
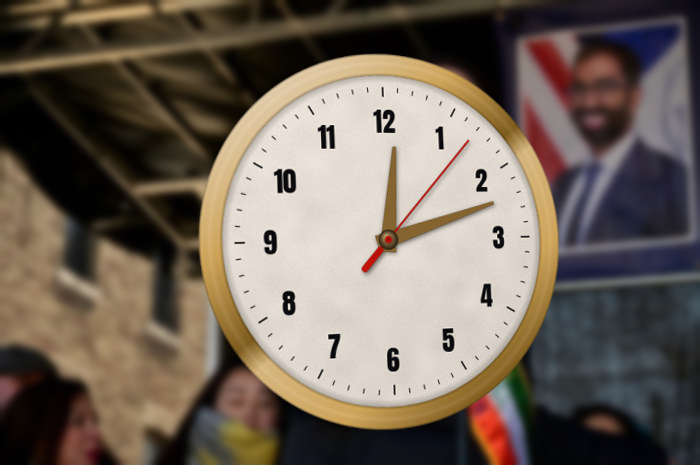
12h12m07s
